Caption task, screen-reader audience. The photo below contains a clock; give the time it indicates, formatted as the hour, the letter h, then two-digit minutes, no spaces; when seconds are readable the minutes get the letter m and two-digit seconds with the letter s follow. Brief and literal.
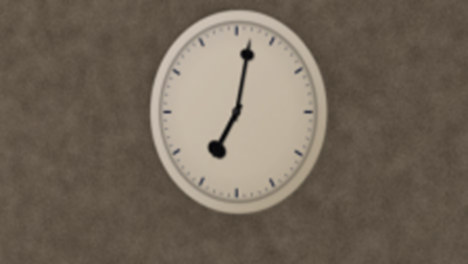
7h02
